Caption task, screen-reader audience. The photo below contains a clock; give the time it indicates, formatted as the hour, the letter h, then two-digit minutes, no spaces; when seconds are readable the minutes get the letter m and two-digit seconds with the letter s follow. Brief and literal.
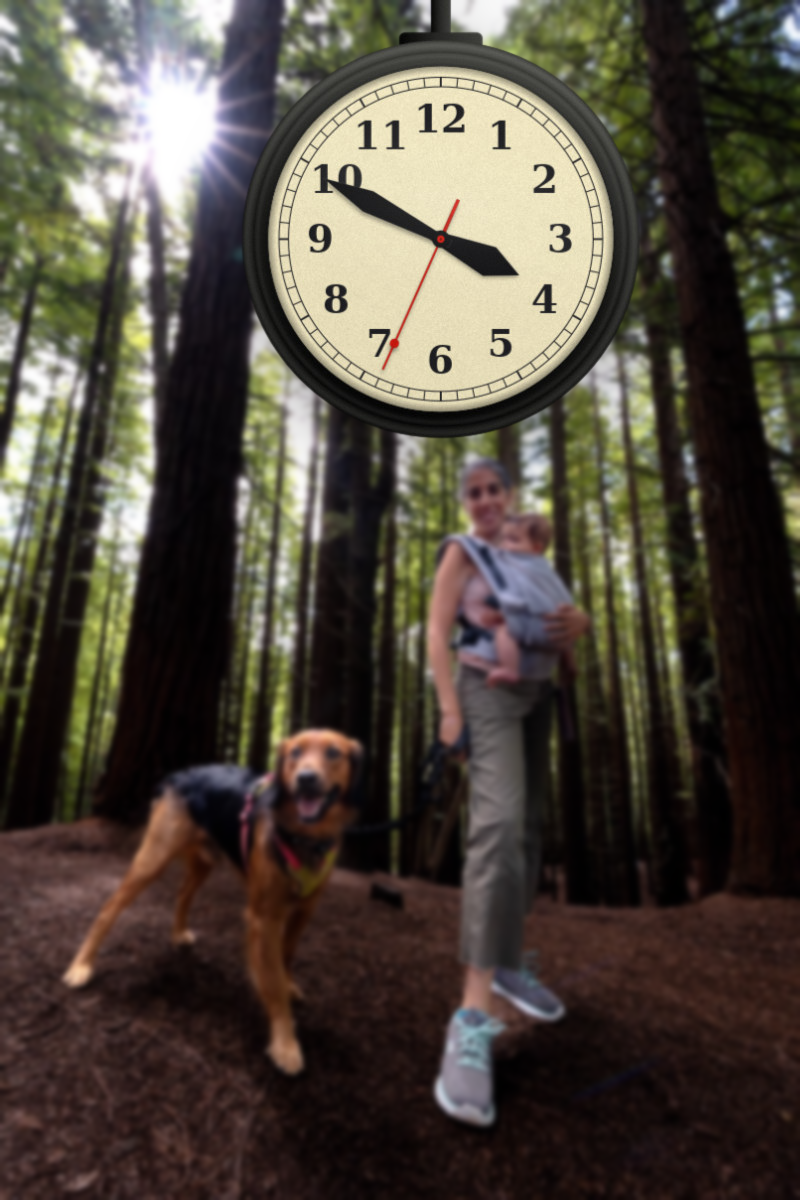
3h49m34s
